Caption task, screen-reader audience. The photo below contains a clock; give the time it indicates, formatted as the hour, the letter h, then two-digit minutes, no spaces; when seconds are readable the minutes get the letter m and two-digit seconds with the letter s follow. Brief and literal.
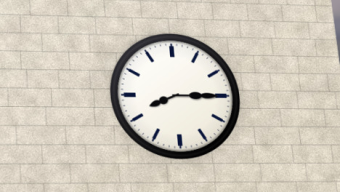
8h15
